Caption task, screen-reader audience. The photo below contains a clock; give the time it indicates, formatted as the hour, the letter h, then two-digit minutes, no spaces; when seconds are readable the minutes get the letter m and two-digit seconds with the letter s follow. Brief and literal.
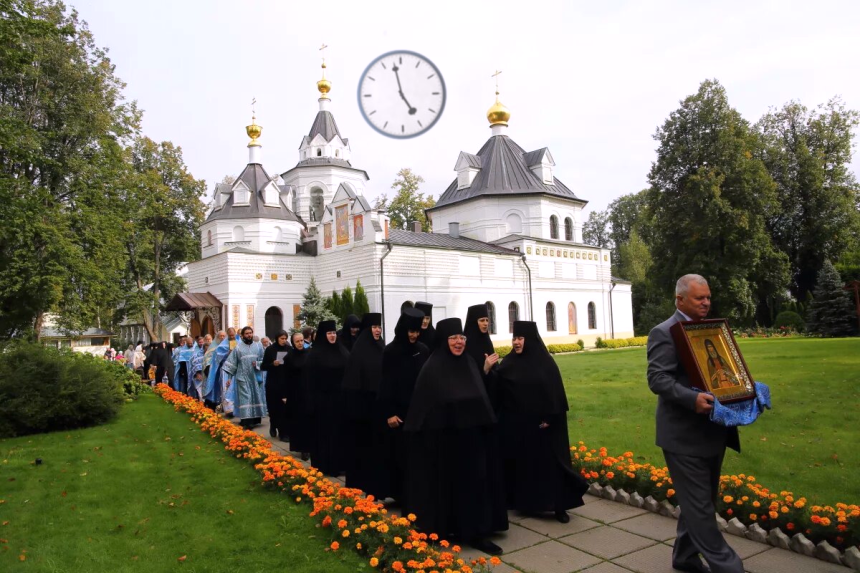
4h58
